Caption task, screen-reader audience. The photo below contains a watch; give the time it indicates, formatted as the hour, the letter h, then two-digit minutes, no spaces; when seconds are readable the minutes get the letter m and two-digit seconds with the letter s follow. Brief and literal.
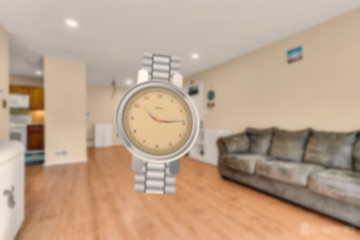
10h14
